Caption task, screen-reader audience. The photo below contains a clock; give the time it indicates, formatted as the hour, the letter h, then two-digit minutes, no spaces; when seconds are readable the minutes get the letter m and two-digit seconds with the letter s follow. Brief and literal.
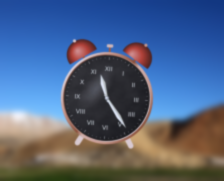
11h24
